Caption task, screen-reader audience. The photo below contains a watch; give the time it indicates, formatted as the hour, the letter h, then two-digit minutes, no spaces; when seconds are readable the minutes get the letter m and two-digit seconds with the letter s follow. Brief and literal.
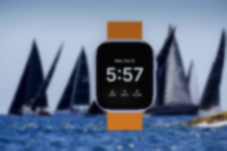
5h57
